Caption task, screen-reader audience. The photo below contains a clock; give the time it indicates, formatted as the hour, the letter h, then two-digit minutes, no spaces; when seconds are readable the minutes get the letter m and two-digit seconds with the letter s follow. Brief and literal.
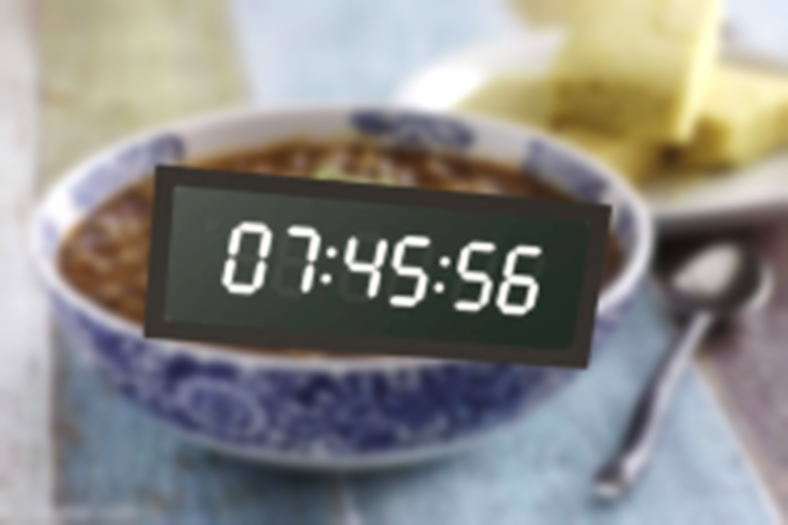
7h45m56s
